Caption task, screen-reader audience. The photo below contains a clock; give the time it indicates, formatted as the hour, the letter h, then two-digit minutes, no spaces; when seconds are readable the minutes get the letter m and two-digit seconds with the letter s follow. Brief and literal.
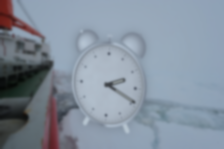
2h19
